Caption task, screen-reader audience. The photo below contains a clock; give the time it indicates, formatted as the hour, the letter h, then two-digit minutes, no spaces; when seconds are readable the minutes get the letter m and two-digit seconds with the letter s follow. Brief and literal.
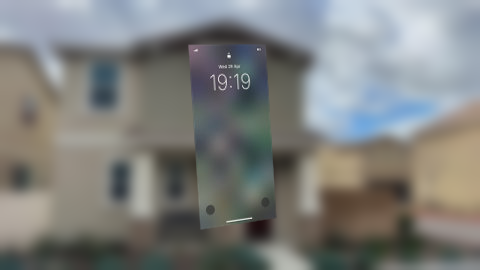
19h19
